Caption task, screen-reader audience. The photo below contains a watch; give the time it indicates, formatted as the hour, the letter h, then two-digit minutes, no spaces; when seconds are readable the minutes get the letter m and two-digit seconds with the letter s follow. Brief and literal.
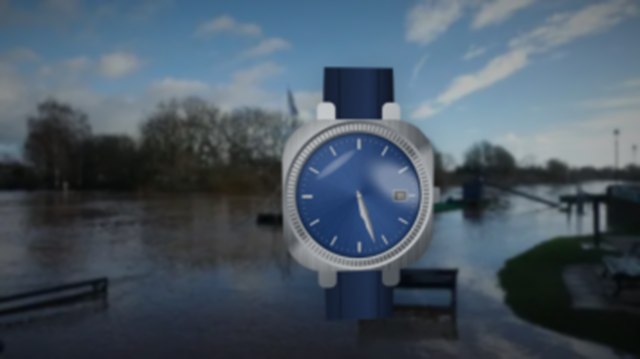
5h27
